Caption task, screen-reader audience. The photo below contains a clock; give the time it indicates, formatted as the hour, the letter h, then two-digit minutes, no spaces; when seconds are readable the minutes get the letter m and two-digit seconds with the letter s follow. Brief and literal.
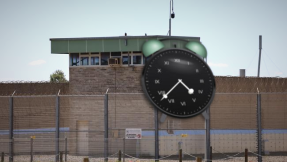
4h38
